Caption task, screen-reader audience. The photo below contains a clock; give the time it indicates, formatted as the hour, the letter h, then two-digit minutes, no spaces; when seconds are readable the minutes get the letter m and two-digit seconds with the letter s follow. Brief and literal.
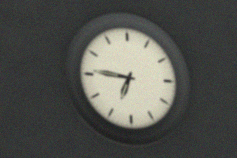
6h46
